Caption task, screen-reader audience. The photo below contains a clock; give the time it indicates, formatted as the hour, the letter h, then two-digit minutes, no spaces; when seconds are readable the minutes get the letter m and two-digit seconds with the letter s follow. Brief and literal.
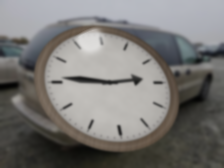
2h46
